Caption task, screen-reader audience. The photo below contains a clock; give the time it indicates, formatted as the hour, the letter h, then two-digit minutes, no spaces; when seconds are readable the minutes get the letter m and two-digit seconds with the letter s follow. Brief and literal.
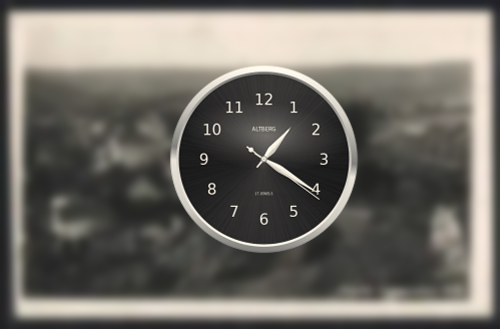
1h20m21s
